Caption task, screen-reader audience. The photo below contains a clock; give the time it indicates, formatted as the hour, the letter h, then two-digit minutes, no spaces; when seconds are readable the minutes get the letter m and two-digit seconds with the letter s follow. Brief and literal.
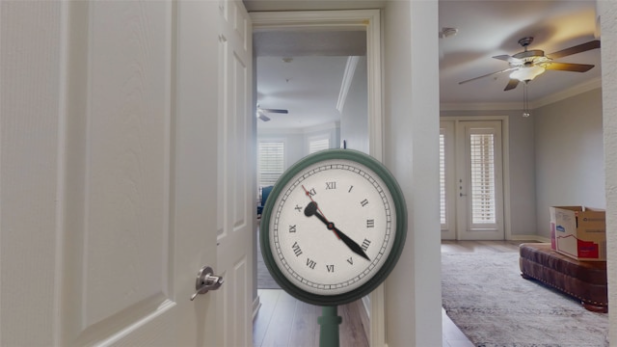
10h21m54s
